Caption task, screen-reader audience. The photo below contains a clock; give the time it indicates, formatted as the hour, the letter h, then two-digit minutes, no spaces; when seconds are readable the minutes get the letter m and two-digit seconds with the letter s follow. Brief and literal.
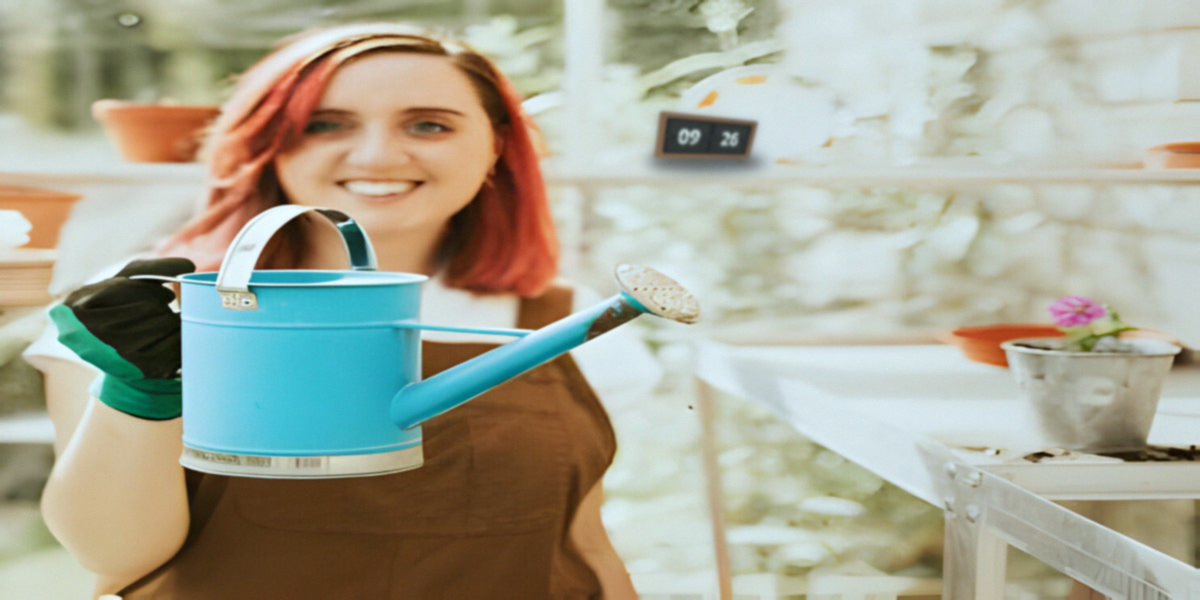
9h26
